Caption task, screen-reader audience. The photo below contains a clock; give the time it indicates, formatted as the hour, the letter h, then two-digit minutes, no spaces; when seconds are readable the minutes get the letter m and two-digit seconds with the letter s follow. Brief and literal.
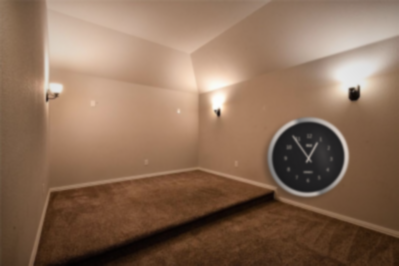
12h54
